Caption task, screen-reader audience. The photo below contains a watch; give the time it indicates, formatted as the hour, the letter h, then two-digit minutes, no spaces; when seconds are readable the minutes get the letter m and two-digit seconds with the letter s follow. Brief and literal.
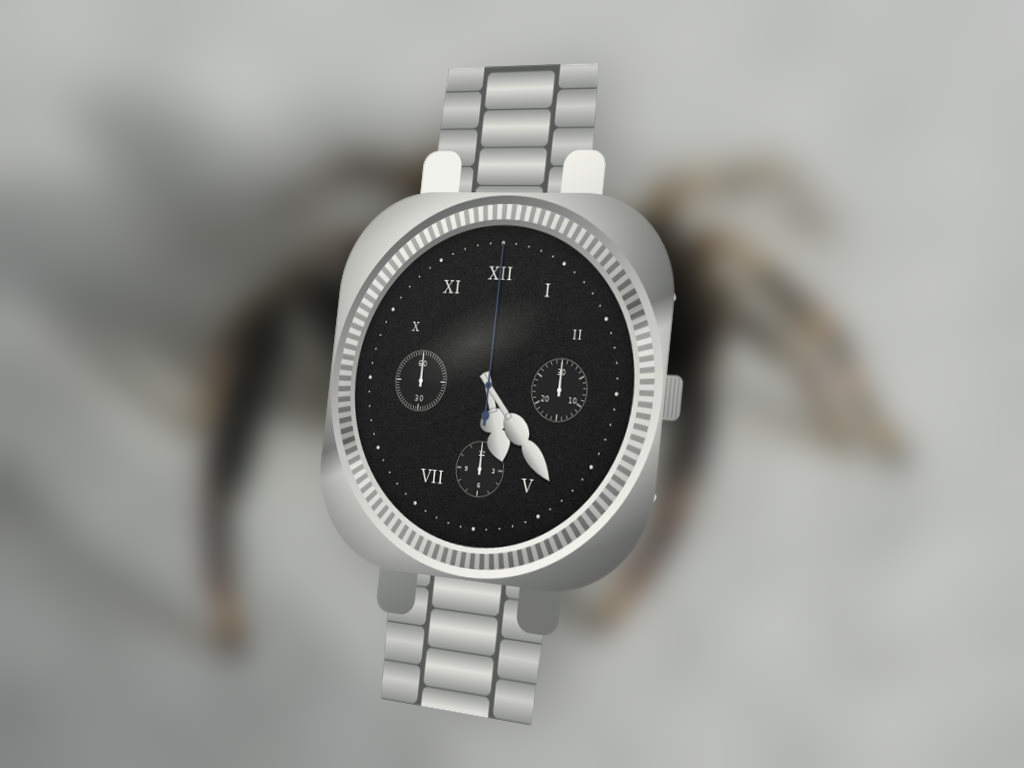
5h23
